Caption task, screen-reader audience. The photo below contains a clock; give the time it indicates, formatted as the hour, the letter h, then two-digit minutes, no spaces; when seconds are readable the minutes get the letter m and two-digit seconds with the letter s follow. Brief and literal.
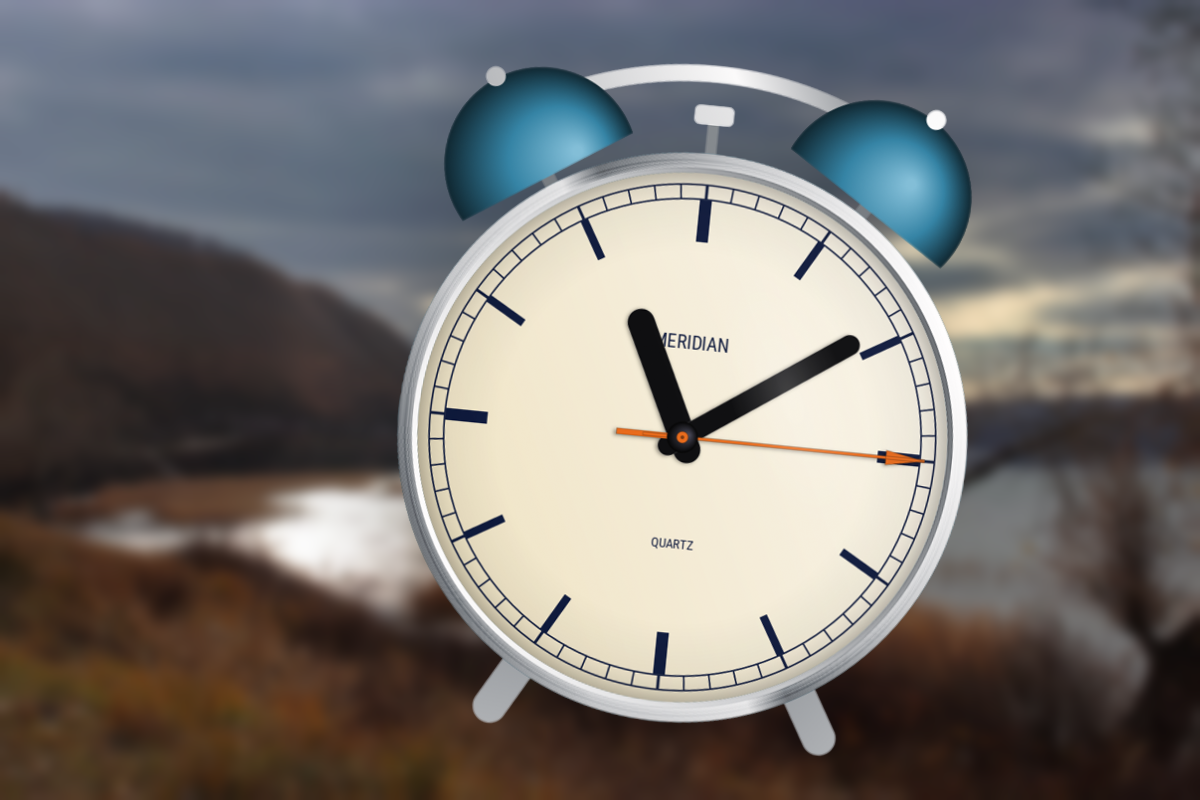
11h09m15s
